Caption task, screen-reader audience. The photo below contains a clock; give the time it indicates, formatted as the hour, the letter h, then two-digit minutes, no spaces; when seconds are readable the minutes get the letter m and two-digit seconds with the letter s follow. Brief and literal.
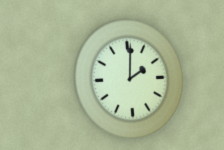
2h01
